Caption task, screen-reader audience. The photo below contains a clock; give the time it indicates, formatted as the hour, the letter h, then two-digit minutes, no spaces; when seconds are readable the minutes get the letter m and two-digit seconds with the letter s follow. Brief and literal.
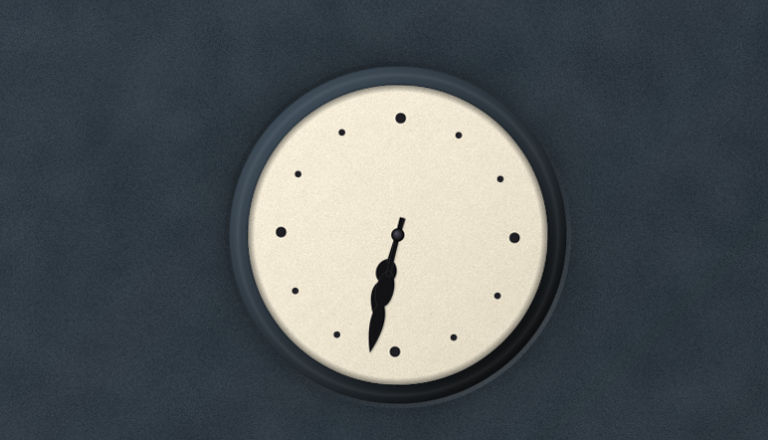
6h32
